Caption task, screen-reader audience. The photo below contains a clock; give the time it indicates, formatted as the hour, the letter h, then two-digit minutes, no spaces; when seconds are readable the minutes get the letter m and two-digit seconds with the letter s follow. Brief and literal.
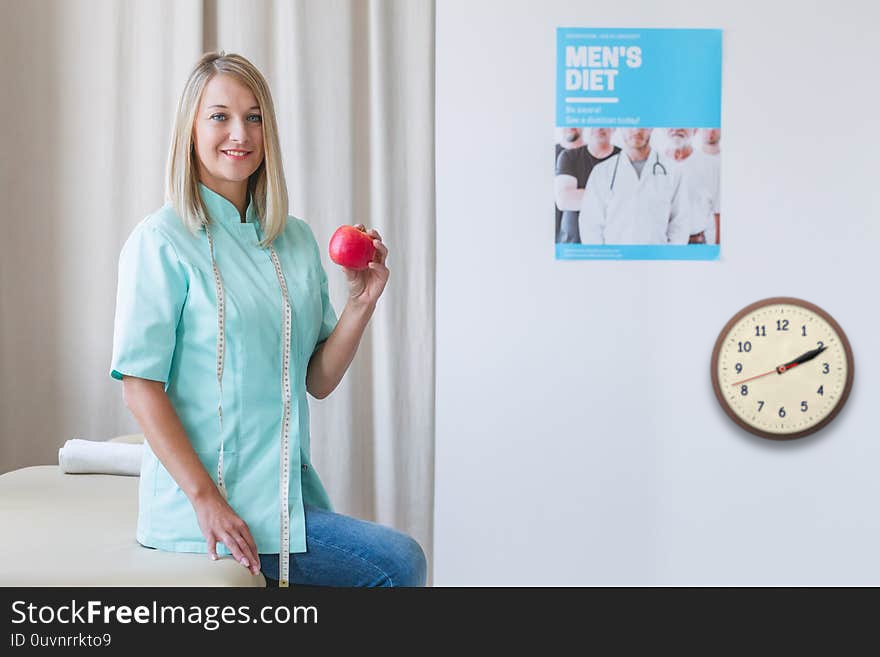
2h10m42s
